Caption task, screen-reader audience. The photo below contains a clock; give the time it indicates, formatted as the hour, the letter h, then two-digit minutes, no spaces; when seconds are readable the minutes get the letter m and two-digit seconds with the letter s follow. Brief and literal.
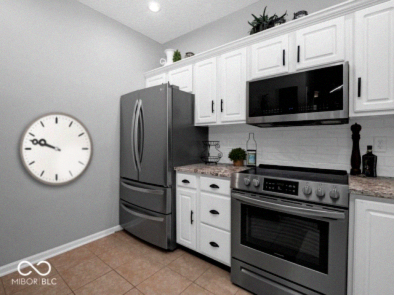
9h48
